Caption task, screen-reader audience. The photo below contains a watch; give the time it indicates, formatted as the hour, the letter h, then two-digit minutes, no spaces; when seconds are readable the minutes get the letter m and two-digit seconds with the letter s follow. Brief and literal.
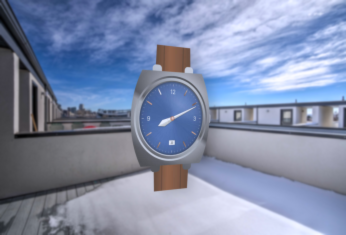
8h11
